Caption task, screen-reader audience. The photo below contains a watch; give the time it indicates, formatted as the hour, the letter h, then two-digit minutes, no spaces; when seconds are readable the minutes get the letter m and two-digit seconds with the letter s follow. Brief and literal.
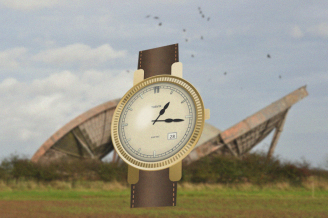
1h16
